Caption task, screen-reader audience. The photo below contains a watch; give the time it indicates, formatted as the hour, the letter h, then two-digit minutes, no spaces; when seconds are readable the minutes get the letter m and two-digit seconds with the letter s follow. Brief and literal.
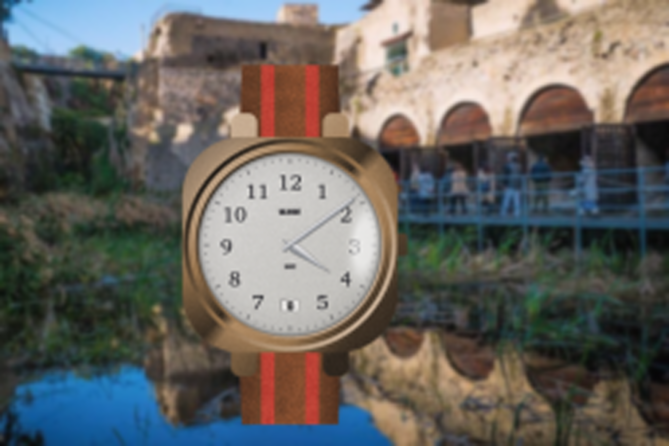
4h09
